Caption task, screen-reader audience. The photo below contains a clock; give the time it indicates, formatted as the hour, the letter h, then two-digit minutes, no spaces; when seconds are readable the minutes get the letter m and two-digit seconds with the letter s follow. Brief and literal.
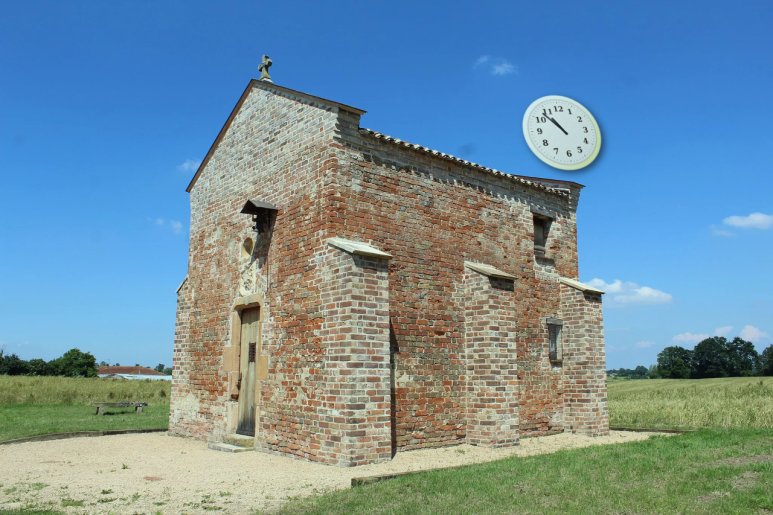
10h53
